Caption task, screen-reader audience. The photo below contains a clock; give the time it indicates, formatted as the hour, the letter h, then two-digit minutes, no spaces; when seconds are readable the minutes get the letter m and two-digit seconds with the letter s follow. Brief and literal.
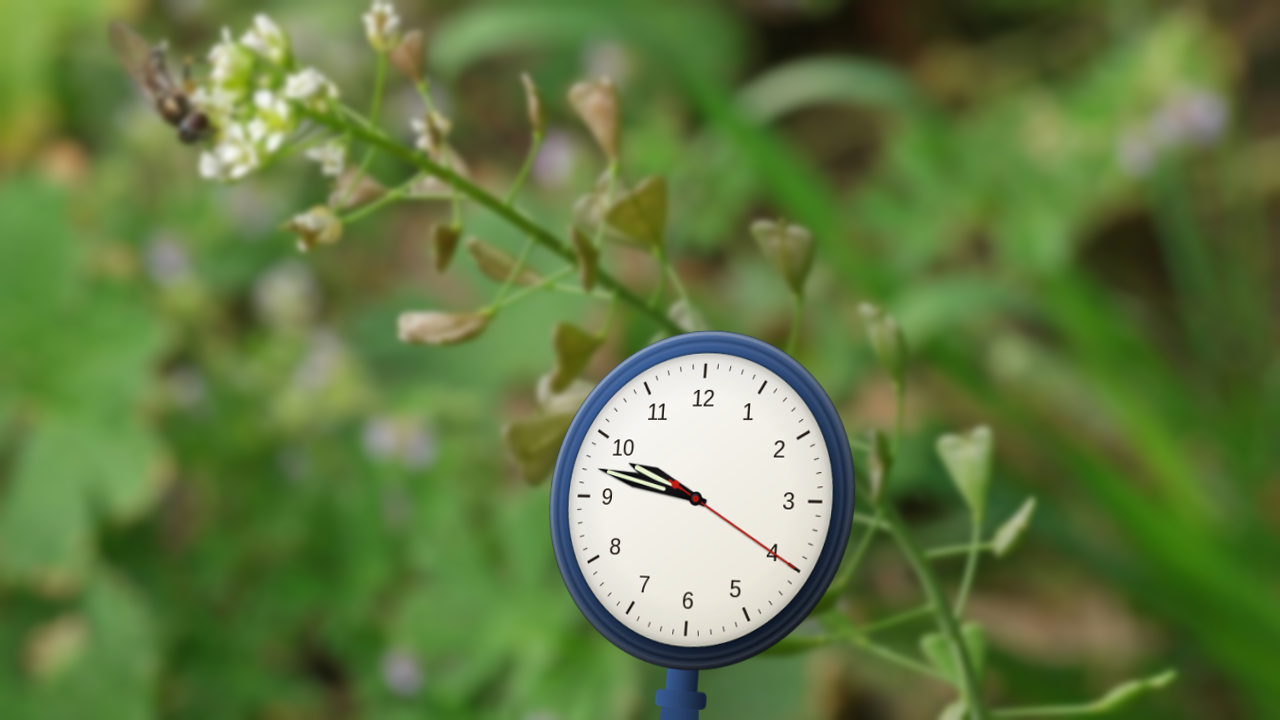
9h47m20s
